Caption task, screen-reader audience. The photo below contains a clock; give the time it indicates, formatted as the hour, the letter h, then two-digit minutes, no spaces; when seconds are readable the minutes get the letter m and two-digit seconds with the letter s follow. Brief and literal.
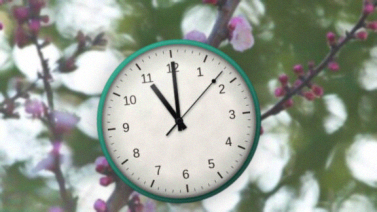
11h00m08s
